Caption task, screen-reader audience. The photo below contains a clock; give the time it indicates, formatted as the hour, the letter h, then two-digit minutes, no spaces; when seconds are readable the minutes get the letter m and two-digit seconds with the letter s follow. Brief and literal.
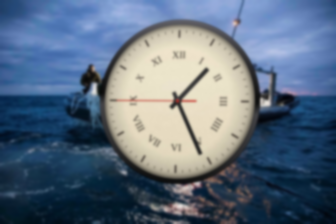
1h25m45s
